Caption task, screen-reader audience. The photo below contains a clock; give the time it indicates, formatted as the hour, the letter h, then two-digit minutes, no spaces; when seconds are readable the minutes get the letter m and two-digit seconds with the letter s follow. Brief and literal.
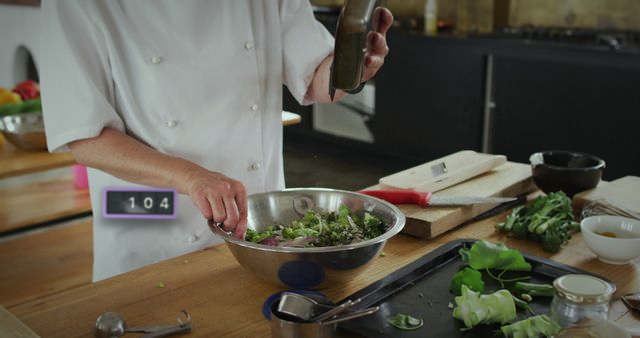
1h04
